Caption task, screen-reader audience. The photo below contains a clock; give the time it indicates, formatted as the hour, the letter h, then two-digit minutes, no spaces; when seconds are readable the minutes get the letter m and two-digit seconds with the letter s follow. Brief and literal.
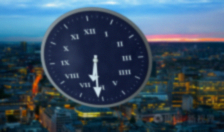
6h31
